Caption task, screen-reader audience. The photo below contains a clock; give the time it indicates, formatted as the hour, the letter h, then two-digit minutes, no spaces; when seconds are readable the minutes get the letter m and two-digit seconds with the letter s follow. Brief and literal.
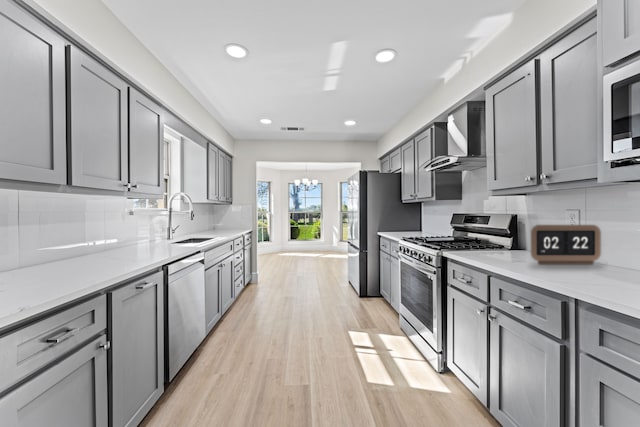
2h22
